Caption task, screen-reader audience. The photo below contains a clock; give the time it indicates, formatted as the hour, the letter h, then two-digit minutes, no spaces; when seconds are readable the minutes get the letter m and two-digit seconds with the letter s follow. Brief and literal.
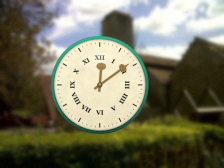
12h09
